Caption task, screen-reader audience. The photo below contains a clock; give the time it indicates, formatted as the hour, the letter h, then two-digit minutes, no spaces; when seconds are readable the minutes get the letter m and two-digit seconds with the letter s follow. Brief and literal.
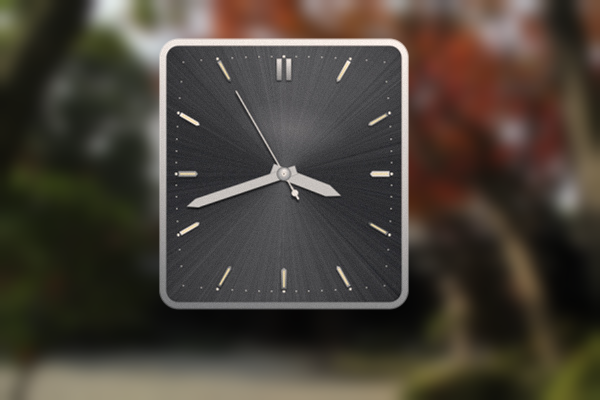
3h41m55s
